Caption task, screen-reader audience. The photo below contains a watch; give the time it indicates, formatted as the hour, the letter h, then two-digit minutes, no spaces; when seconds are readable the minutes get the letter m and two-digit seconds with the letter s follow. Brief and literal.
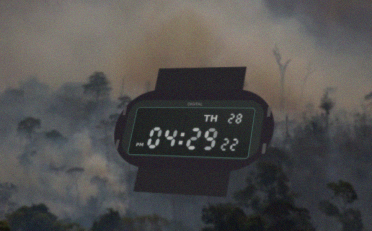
4h29m22s
